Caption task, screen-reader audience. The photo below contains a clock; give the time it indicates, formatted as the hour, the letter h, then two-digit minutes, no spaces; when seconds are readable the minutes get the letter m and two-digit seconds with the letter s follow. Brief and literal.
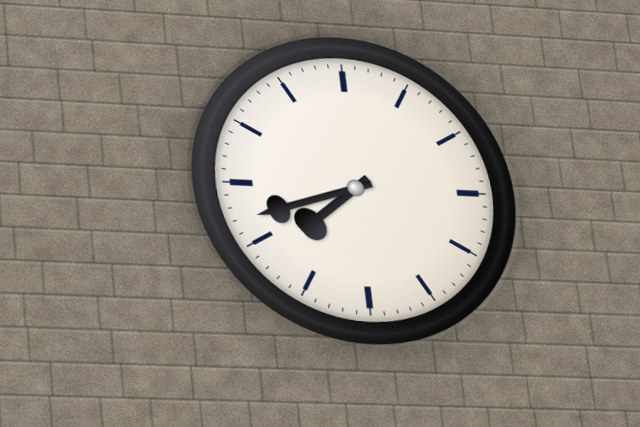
7h42
